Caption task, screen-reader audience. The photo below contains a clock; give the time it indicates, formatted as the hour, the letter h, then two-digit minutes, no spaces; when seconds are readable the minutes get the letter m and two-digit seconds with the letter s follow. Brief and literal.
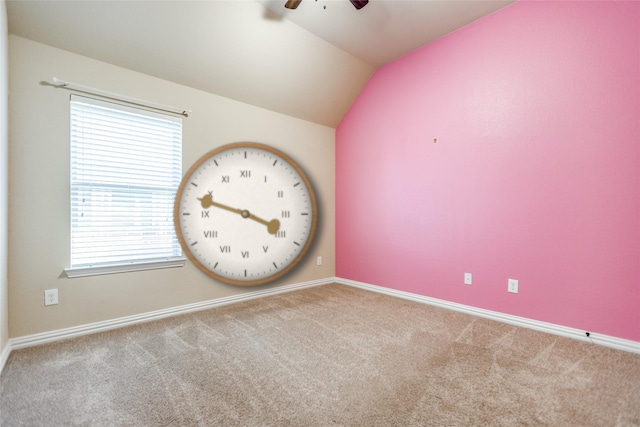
3h48
